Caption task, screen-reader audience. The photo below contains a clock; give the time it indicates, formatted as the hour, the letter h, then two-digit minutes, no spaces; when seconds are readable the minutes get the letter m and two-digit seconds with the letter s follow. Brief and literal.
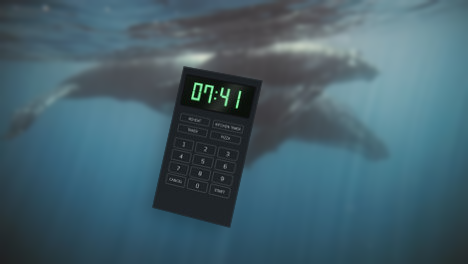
7h41
